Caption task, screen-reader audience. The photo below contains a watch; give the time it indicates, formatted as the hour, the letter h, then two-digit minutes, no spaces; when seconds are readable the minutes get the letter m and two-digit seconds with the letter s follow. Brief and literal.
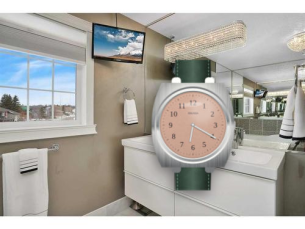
6h20
